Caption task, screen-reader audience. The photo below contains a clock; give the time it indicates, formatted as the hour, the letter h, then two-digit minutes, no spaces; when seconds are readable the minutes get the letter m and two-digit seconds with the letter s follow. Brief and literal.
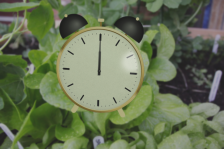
12h00
